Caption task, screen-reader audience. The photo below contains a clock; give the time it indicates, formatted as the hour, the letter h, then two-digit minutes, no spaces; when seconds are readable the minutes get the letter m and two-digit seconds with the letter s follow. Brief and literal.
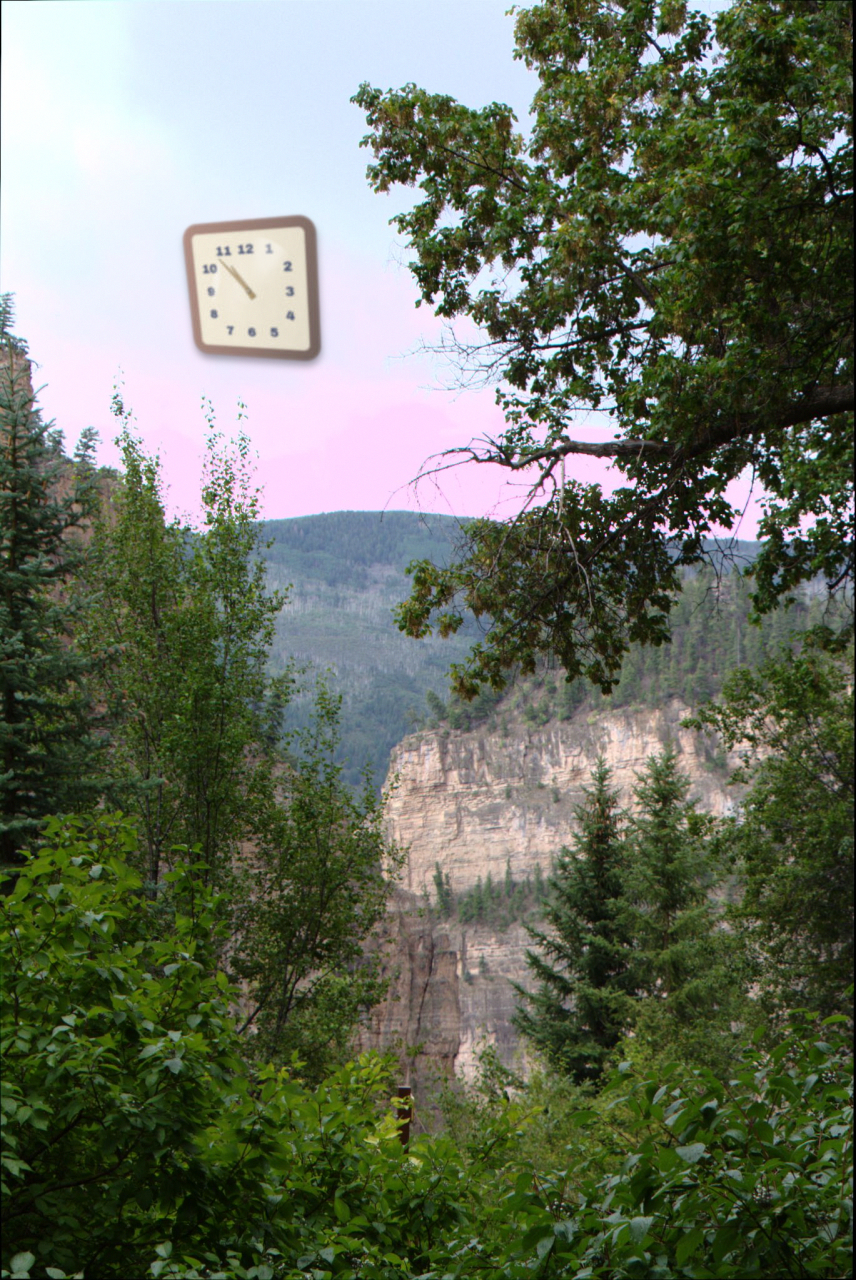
10h53
